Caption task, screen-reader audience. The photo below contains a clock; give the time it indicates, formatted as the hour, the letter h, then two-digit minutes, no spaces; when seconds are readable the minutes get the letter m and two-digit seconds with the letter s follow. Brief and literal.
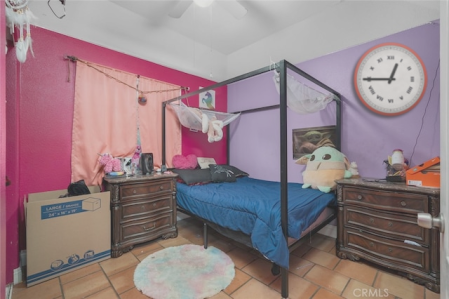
12h45
